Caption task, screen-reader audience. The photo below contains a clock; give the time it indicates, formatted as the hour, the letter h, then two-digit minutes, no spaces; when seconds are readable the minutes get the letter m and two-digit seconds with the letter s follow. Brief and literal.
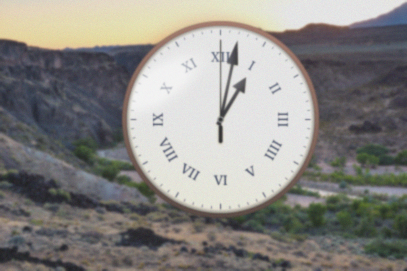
1h02m00s
